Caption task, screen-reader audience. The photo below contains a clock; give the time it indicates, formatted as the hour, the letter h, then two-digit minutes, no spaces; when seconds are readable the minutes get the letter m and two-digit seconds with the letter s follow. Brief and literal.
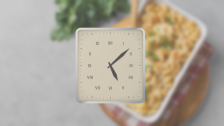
5h08
